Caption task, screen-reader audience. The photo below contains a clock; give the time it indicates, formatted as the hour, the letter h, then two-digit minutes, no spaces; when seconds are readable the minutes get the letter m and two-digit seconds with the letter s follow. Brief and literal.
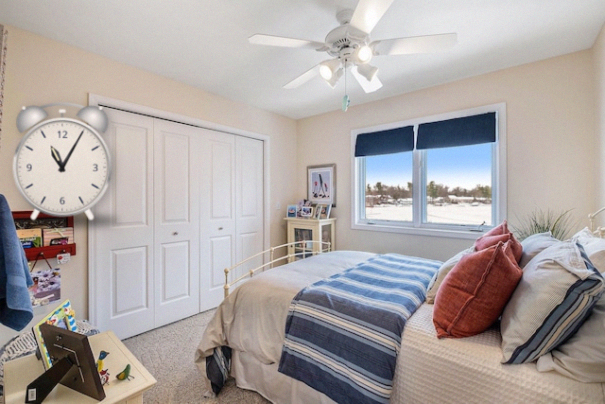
11h05
